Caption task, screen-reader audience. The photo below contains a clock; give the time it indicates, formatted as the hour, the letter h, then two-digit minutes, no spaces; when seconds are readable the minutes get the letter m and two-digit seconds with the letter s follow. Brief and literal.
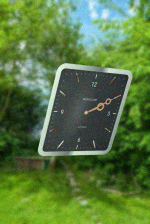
2h10
